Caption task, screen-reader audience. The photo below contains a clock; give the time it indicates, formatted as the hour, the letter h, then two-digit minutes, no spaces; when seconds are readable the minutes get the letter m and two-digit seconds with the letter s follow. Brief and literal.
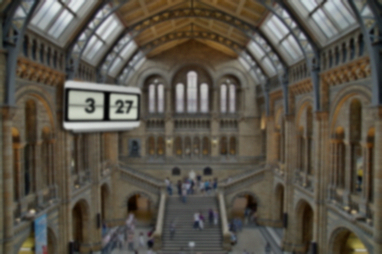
3h27
